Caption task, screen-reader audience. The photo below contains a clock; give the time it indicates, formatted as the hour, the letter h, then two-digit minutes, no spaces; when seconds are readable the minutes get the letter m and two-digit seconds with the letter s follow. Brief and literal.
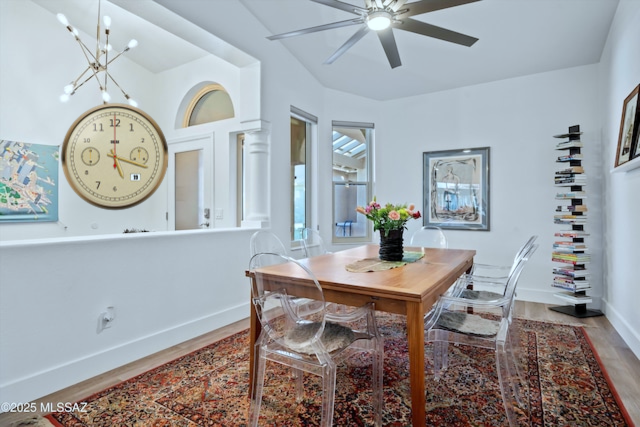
5h18
